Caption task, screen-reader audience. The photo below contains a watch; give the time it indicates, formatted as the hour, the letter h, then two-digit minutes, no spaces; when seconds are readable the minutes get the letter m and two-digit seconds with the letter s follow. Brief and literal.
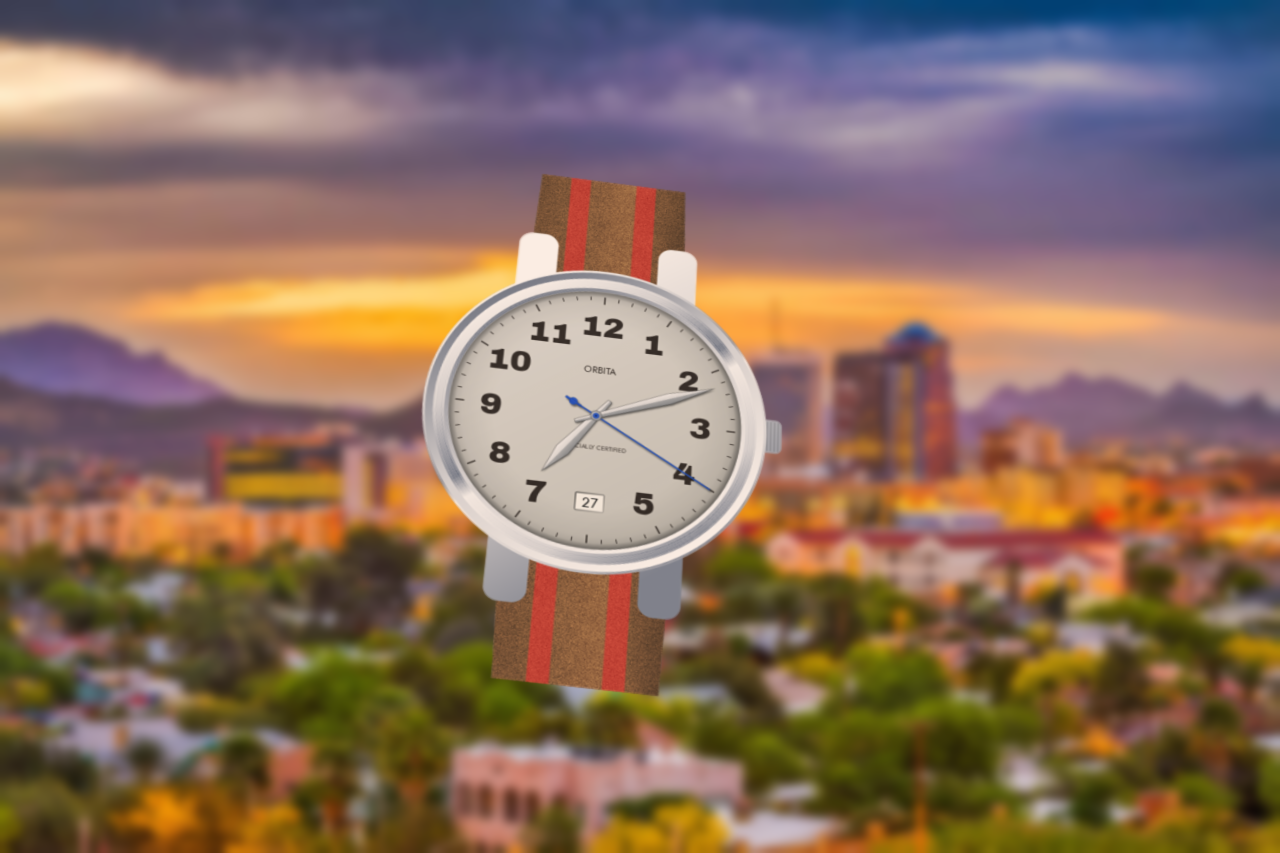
7h11m20s
